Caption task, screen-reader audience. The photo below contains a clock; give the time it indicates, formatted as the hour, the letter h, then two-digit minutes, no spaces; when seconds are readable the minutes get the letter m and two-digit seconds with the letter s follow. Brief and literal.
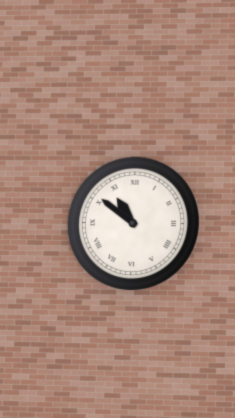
10h51
